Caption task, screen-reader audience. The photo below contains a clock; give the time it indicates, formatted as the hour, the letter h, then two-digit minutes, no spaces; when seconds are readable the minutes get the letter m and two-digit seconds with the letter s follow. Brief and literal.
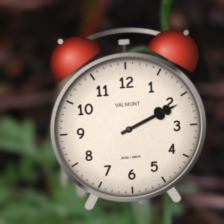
2h11
